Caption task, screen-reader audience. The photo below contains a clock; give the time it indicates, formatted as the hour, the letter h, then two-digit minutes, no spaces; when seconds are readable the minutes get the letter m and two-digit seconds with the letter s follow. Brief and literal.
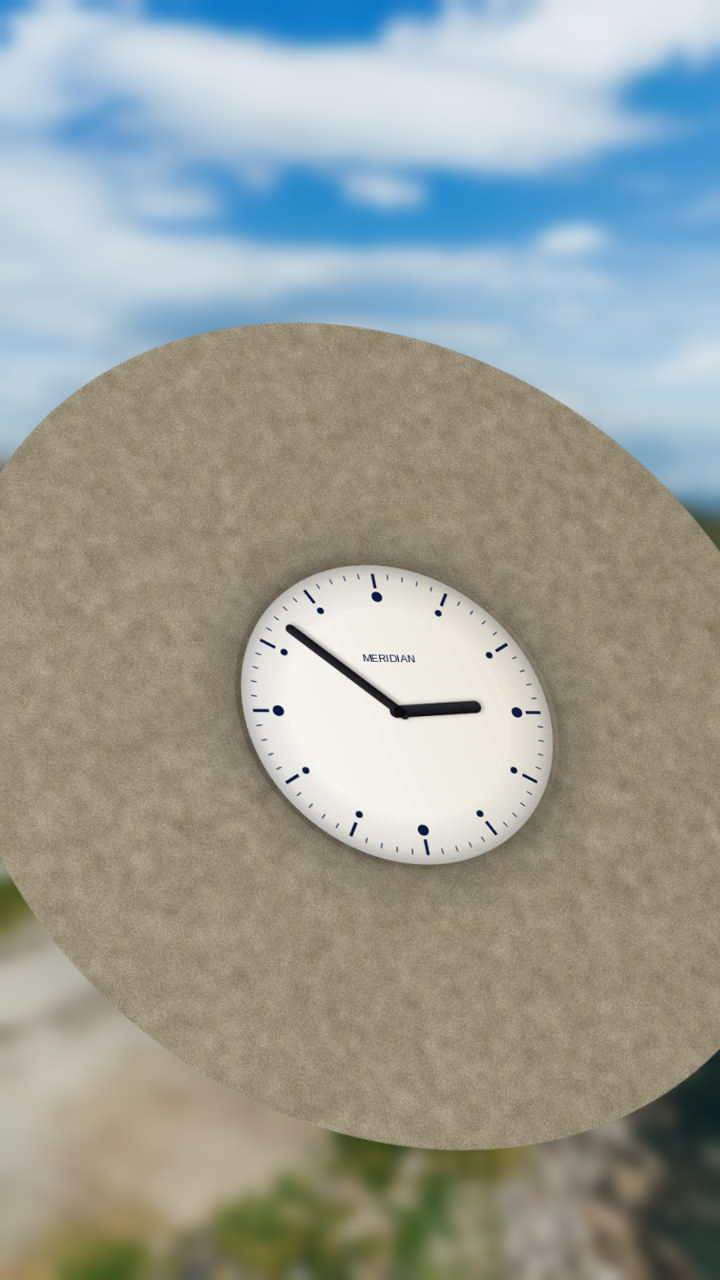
2h52
